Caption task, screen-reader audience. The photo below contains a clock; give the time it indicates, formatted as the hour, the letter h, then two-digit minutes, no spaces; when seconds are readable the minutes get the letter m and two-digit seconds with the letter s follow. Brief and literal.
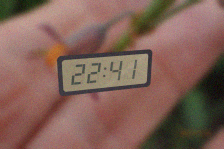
22h41
